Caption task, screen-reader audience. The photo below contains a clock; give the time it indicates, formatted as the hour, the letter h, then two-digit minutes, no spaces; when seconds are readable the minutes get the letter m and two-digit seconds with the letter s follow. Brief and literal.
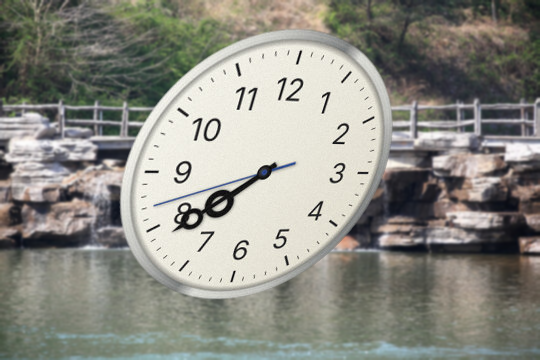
7h38m42s
